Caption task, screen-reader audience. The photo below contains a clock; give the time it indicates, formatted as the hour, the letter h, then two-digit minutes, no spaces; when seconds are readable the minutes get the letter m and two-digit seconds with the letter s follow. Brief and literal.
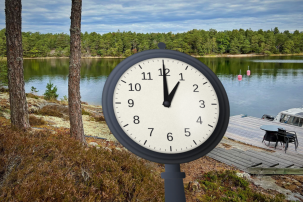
1h00
